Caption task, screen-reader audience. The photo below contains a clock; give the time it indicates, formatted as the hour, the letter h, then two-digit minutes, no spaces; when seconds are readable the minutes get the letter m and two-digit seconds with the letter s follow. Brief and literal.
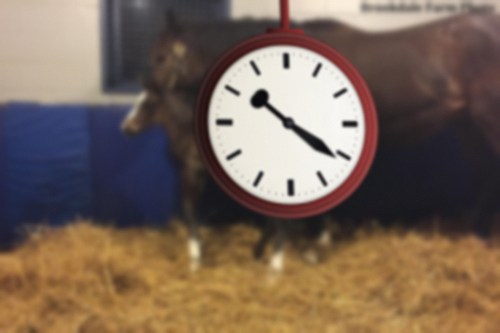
10h21
